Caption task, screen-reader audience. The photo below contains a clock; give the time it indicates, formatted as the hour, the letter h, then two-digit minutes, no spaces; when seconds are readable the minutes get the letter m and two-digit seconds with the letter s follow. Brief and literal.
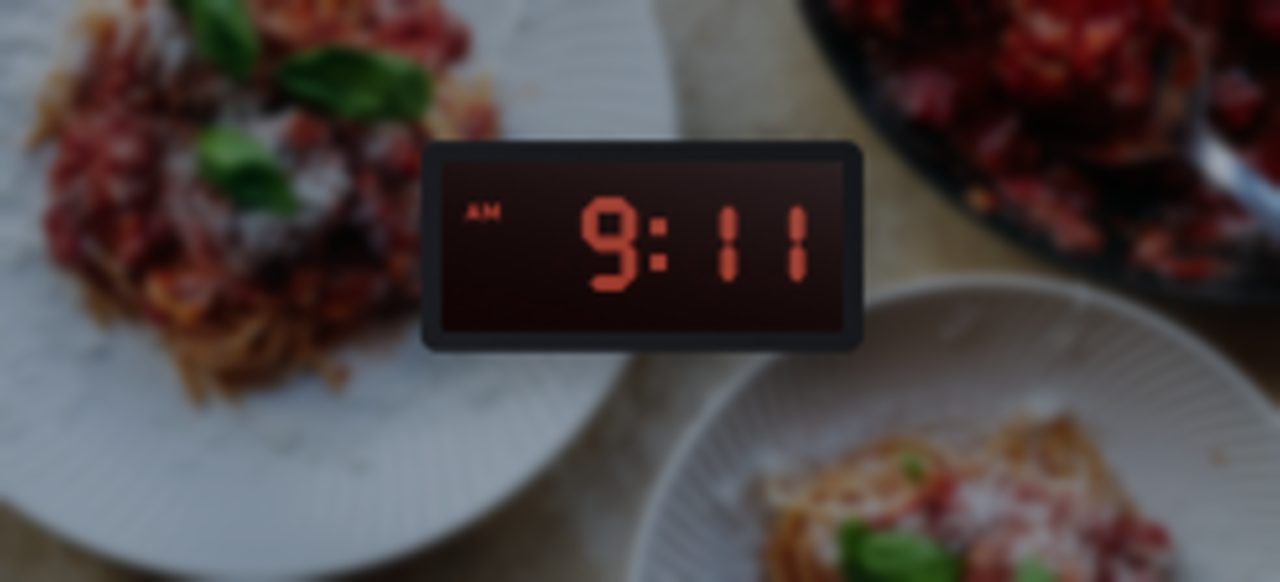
9h11
